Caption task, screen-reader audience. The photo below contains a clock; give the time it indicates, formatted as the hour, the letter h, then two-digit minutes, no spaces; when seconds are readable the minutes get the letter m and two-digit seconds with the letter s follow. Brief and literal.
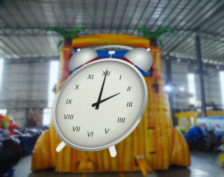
2h00
